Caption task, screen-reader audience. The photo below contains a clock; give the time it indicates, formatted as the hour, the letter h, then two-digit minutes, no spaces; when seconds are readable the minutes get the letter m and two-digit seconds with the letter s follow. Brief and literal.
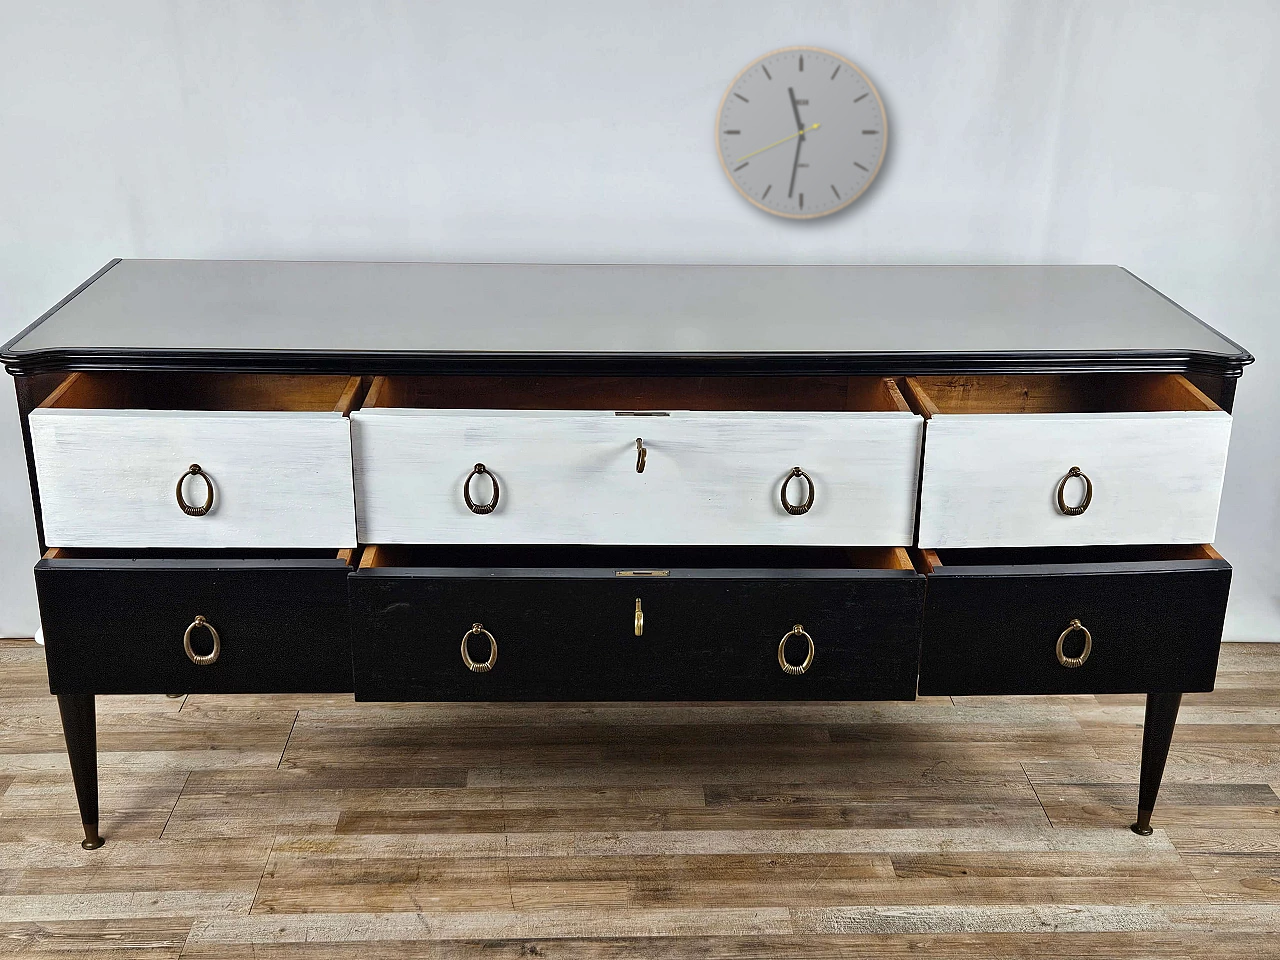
11h31m41s
